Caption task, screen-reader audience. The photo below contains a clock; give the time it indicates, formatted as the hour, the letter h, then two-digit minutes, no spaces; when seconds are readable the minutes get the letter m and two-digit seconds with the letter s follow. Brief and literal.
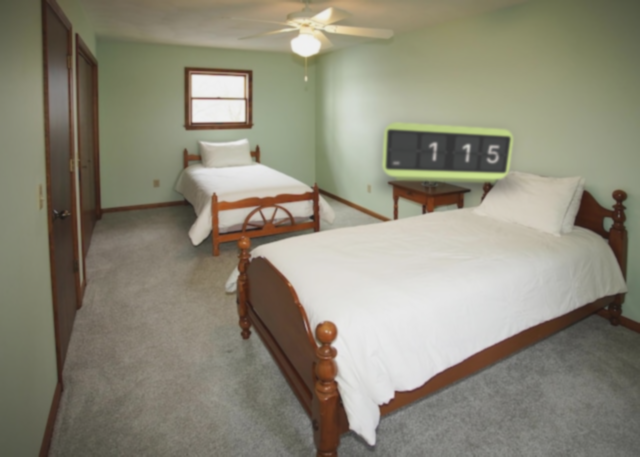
1h15
